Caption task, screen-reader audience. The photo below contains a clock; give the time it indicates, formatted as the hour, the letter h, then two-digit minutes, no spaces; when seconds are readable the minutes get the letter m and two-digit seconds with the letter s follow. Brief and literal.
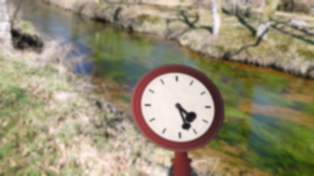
4h27
